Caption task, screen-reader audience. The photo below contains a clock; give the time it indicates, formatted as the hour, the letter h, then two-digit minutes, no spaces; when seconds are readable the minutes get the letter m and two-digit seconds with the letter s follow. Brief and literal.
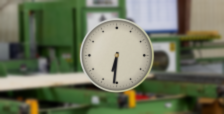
6h31
